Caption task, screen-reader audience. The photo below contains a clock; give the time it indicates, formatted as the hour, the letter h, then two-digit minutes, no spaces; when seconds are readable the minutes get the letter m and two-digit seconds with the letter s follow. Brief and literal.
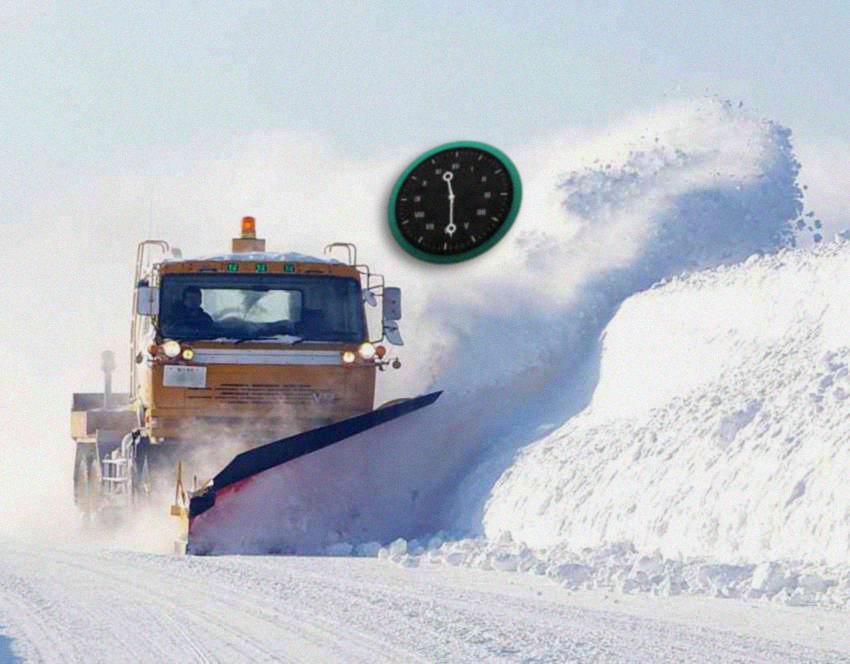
11h29
